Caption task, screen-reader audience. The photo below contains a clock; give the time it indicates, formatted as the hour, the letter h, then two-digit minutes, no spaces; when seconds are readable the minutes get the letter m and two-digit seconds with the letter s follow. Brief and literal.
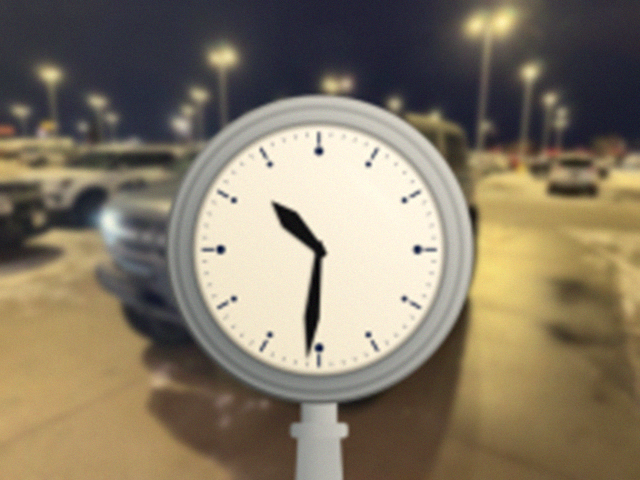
10h31
